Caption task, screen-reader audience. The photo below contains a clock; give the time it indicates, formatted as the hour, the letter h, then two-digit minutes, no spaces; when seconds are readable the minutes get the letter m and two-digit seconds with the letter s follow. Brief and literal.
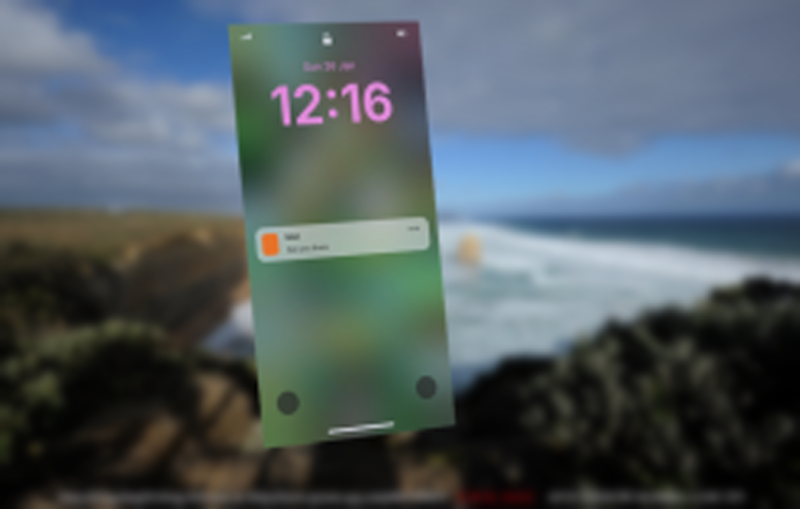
12h16
